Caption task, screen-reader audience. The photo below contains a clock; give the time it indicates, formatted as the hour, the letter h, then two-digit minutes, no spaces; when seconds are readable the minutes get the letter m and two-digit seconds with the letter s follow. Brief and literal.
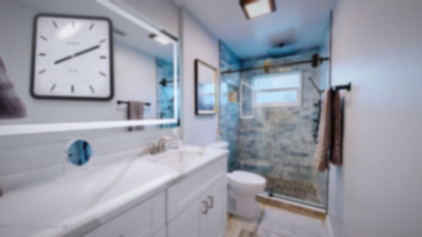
8h11
